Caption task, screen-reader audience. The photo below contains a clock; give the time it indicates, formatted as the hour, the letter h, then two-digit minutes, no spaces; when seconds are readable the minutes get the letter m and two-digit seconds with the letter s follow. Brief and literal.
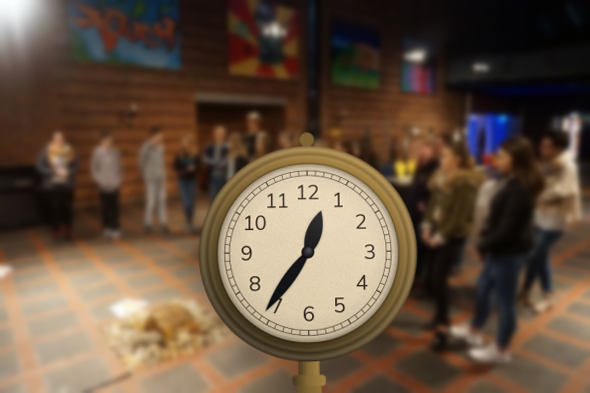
12h36
